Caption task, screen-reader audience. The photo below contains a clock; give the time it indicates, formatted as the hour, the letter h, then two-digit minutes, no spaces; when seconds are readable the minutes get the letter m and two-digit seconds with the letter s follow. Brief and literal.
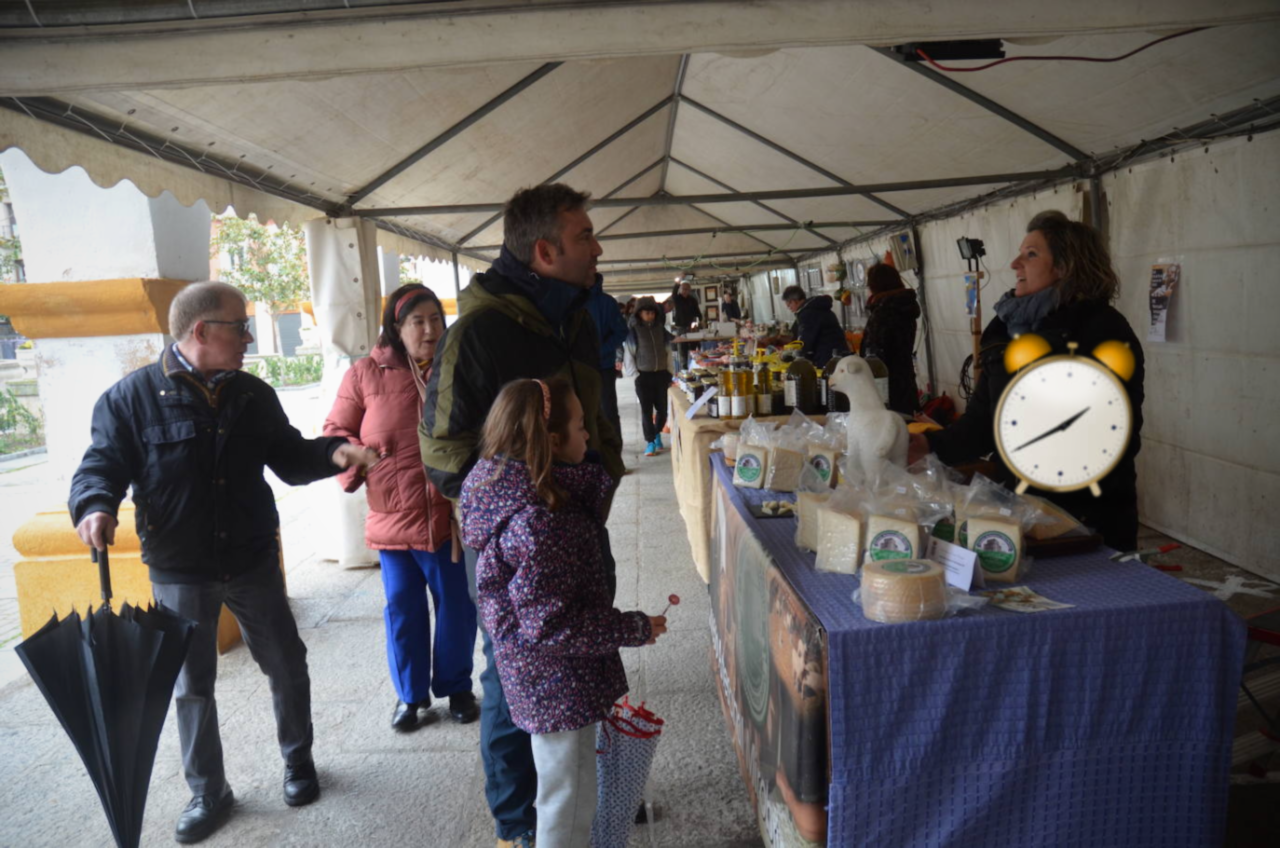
1h40
